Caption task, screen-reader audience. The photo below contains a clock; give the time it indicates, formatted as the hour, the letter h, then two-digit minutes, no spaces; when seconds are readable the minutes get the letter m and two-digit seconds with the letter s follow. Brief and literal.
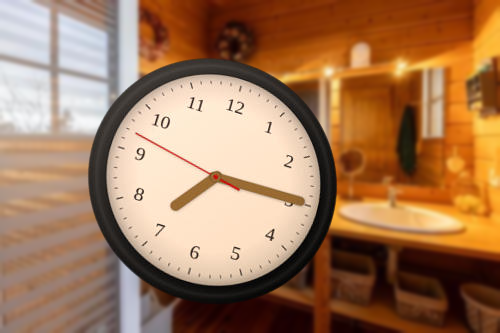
7h14m47s
